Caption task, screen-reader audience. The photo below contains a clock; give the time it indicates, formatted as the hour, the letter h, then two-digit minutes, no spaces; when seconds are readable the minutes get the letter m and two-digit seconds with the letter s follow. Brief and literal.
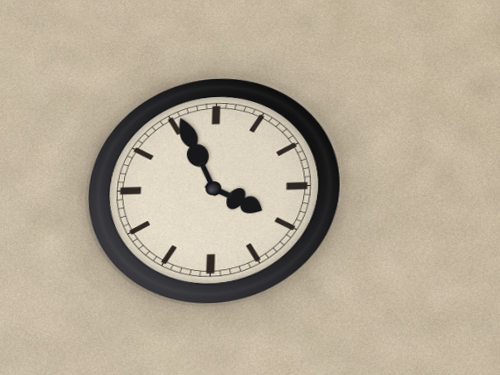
3h56
